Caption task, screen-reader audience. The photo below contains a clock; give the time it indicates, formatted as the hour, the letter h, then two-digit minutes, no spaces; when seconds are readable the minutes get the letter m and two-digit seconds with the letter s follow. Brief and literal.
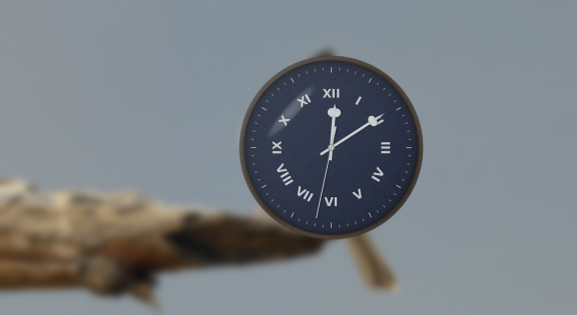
12h09m32s
